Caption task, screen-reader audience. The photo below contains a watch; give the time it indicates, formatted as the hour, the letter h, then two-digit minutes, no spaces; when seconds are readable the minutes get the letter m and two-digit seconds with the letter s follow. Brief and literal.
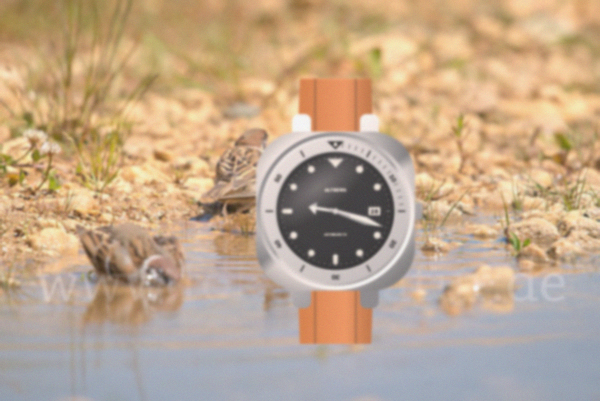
9h18
